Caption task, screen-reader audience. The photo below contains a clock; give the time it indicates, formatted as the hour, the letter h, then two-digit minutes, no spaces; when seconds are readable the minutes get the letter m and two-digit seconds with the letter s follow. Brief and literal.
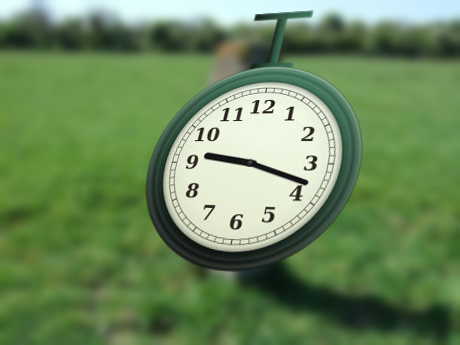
9h18
